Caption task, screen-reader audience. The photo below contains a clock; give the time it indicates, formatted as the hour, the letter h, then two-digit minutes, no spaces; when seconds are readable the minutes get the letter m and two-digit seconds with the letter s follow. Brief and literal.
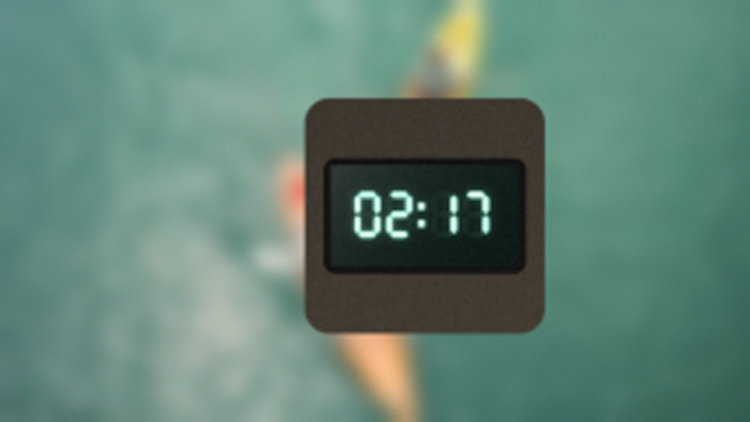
2h17
